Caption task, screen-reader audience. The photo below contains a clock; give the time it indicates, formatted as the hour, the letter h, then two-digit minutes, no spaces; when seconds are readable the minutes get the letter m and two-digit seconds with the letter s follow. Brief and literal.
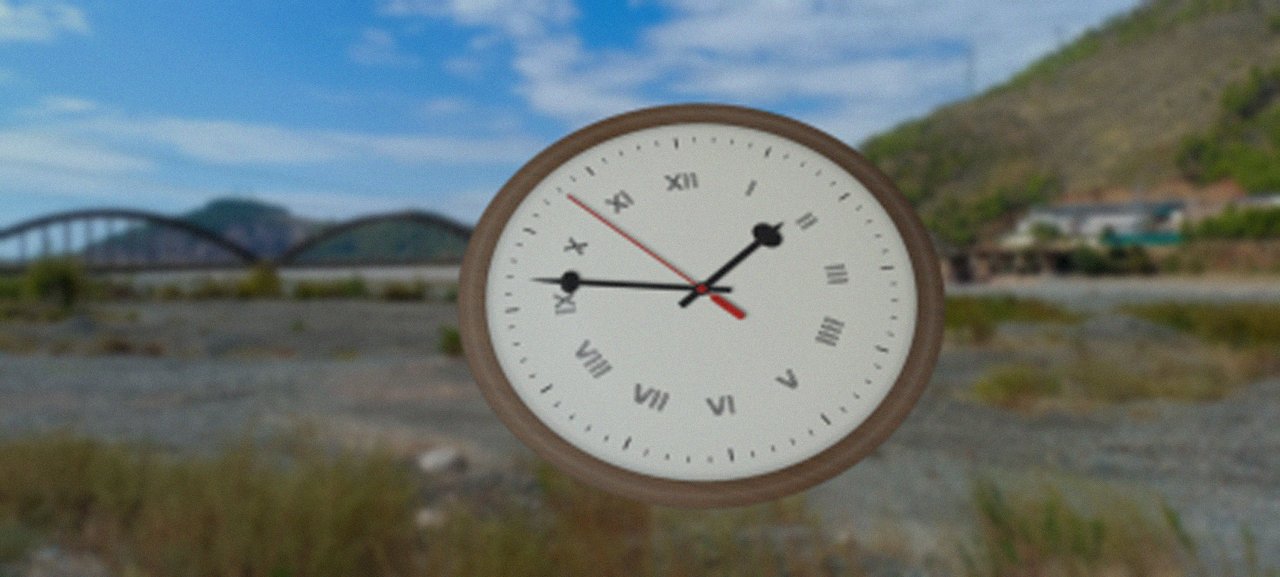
1h46m53s
